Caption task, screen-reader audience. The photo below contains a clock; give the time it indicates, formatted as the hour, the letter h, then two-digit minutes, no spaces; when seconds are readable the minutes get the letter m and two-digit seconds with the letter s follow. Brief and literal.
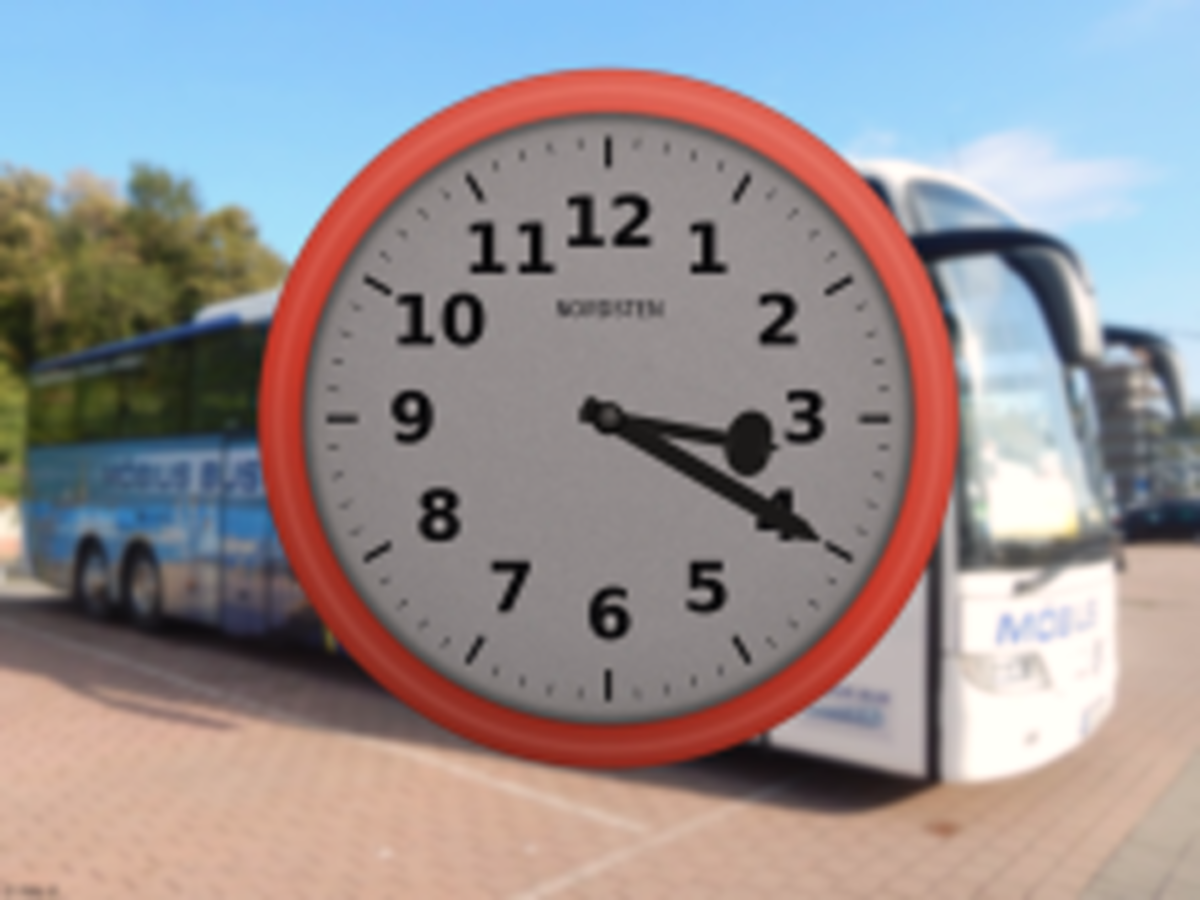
3h20
